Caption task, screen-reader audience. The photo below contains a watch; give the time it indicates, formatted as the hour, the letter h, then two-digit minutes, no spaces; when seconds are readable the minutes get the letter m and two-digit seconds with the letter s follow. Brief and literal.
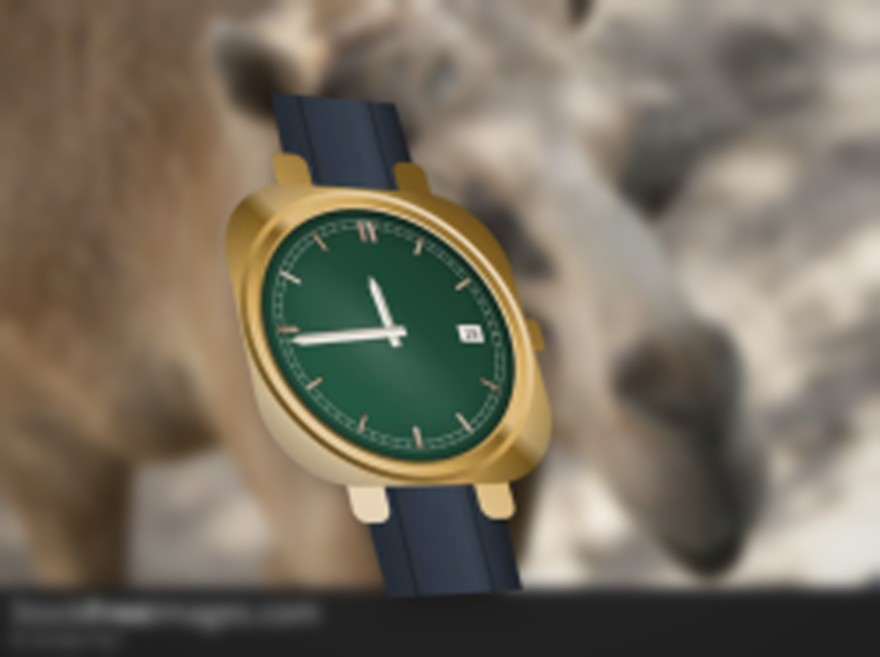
11h44
